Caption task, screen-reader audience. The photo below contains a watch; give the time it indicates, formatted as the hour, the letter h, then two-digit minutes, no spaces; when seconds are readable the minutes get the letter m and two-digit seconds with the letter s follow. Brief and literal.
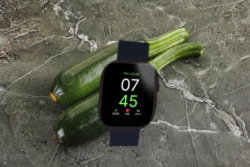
7h45
